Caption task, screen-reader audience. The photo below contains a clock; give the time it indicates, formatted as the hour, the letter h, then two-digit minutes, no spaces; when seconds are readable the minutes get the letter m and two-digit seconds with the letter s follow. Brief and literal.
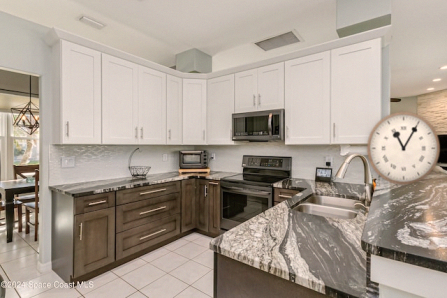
11h05
